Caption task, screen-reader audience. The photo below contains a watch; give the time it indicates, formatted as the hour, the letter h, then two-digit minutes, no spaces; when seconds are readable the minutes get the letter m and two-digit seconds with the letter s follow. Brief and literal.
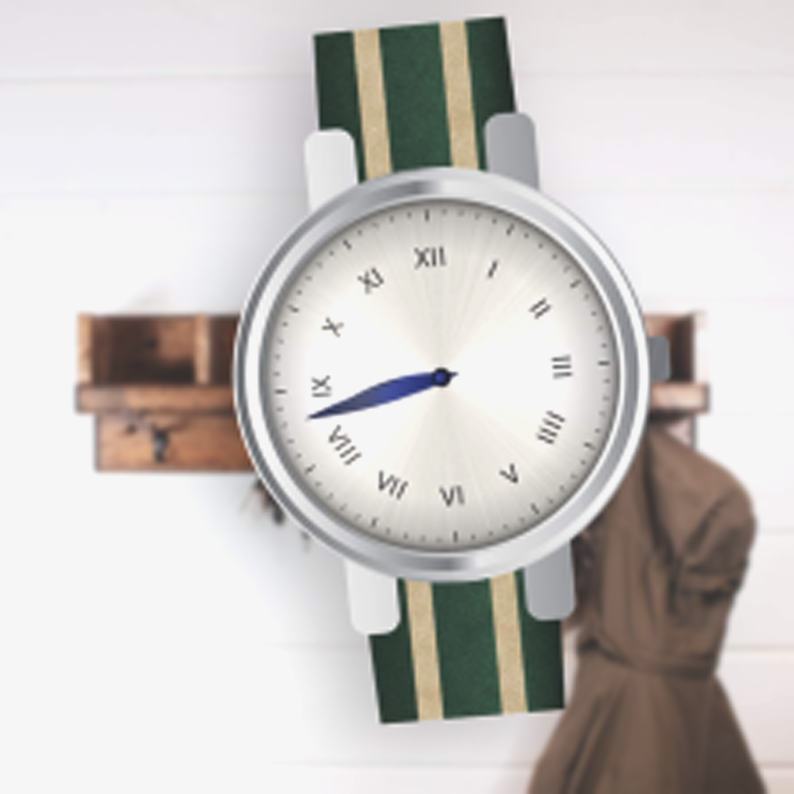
8h43
